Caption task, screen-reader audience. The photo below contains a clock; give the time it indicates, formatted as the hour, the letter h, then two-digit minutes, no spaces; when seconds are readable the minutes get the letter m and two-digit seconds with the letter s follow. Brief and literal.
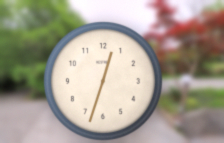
12h33
